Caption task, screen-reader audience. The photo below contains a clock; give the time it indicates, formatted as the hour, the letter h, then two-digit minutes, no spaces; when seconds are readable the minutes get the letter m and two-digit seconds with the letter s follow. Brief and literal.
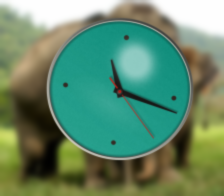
11h17m23s
